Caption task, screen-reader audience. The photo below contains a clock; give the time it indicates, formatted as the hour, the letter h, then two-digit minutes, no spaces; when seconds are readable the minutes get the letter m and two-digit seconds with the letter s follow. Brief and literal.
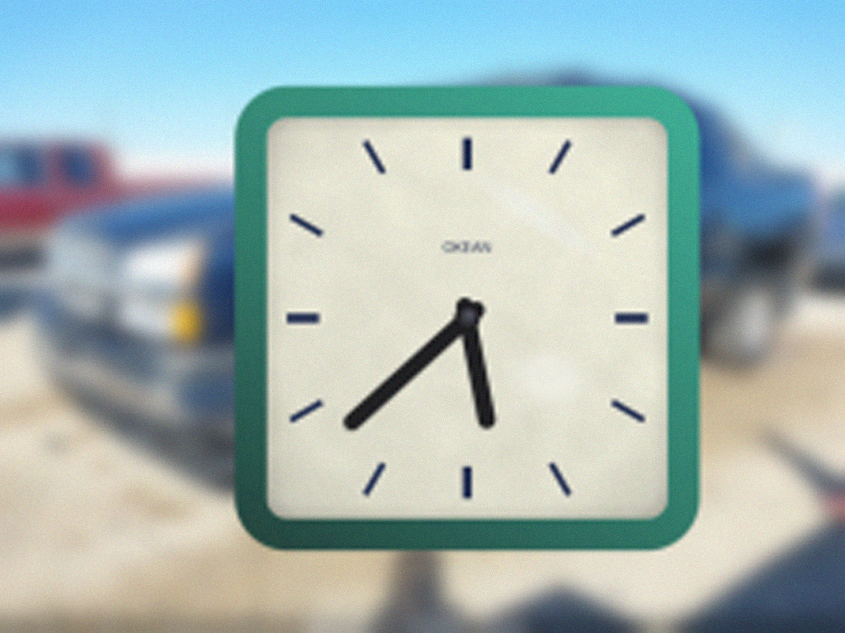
5h38
